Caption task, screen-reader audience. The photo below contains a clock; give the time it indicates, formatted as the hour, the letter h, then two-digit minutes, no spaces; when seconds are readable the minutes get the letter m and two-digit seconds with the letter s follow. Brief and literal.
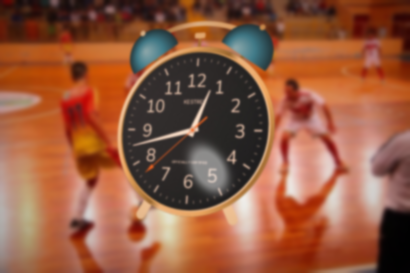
12h42m38s
